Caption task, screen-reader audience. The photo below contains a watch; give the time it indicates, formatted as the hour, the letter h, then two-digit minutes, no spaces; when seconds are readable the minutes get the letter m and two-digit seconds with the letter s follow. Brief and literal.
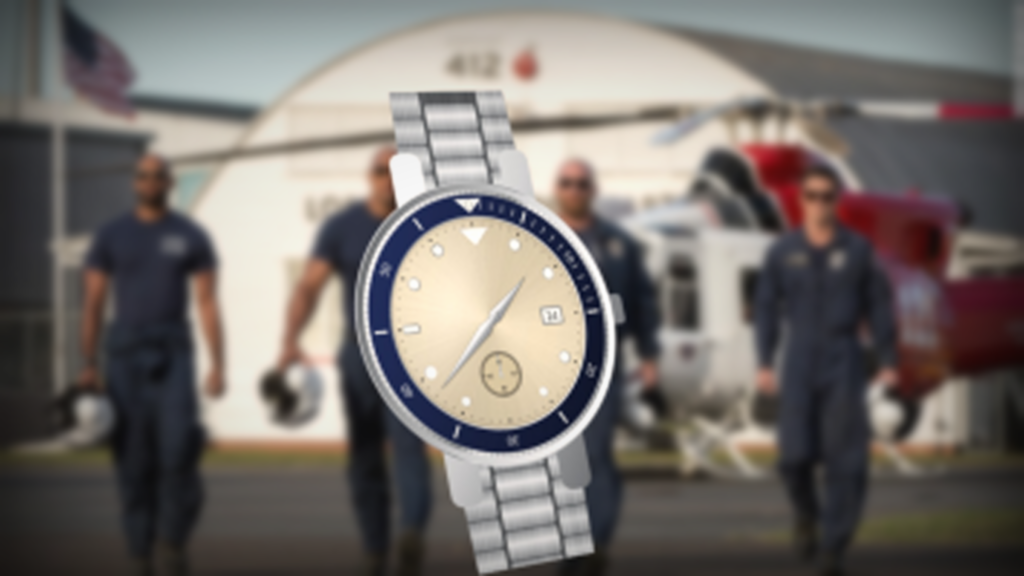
1h38
